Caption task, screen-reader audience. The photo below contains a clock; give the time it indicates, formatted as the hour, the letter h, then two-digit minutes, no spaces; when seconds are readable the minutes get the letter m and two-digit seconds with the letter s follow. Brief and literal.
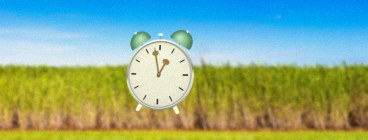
12h58
